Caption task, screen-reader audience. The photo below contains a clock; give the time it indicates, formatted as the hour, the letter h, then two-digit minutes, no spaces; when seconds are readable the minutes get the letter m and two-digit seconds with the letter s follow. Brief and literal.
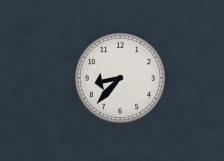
8h37
